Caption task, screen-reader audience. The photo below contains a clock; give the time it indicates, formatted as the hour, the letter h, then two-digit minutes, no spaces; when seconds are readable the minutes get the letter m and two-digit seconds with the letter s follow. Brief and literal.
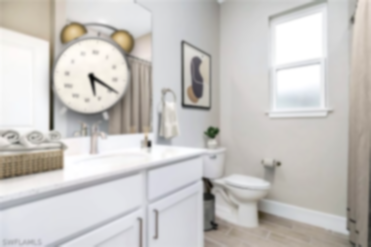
5h19
